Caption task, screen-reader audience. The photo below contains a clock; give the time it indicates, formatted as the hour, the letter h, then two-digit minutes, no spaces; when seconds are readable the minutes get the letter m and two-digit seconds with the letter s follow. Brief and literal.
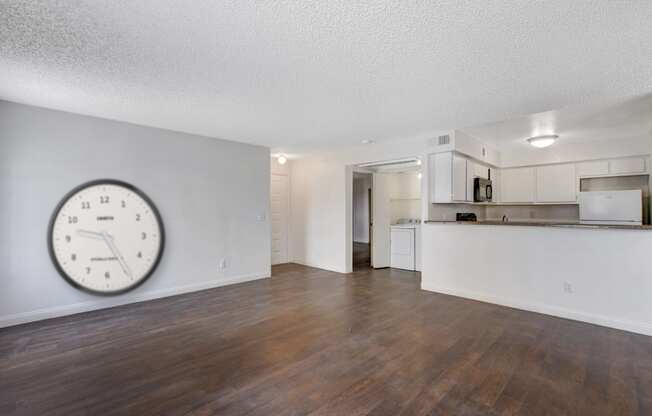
9h25
